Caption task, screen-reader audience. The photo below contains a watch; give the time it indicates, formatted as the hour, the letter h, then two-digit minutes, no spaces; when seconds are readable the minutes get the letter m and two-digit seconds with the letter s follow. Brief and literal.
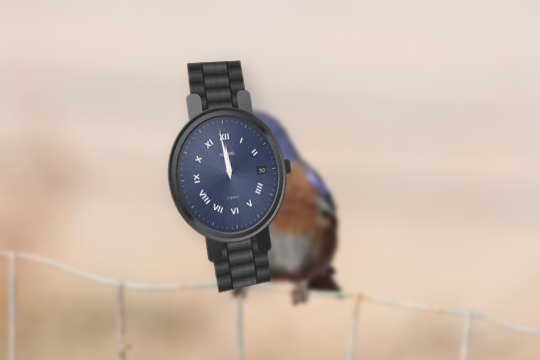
11h59
